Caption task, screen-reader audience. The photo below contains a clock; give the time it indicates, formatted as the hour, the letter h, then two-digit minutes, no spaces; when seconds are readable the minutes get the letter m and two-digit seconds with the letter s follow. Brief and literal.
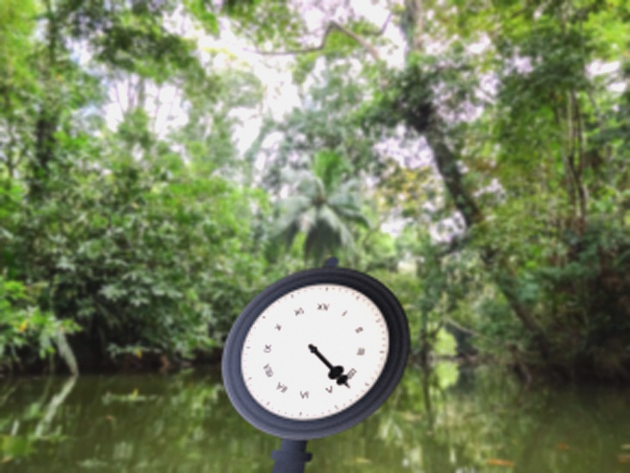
4h22
